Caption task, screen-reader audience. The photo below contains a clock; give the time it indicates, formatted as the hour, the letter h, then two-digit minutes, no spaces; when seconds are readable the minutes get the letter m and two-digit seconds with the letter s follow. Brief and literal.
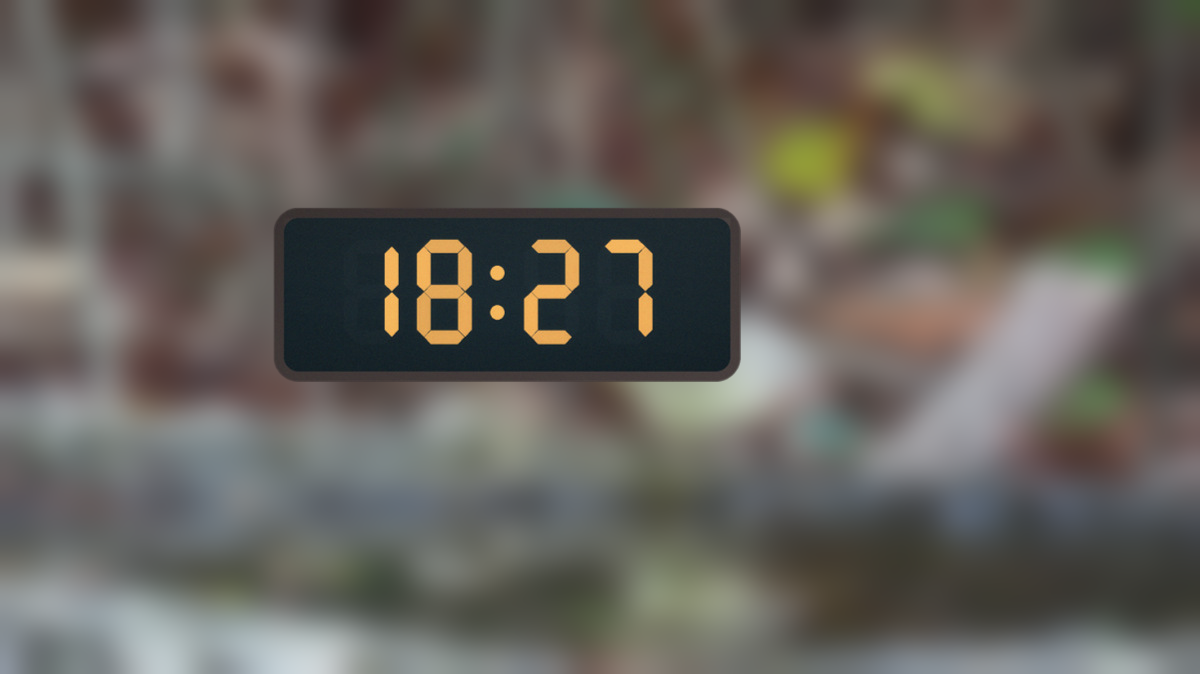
18h27
